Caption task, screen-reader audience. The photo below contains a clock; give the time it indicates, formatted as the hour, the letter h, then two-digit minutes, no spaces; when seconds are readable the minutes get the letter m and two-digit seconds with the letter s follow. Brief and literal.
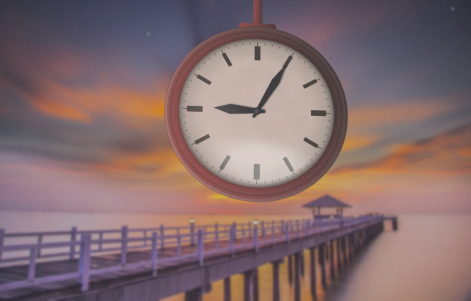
9h05
